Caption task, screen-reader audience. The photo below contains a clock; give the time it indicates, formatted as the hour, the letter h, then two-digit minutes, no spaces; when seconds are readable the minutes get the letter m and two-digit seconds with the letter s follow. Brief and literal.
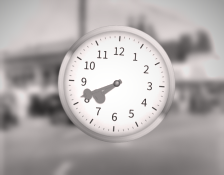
7h41
